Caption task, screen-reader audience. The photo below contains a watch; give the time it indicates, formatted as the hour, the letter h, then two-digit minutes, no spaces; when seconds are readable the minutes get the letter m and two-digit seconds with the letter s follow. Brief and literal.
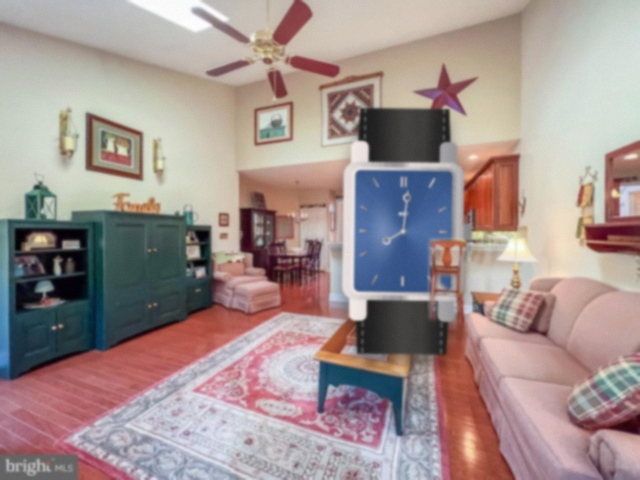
8h01
